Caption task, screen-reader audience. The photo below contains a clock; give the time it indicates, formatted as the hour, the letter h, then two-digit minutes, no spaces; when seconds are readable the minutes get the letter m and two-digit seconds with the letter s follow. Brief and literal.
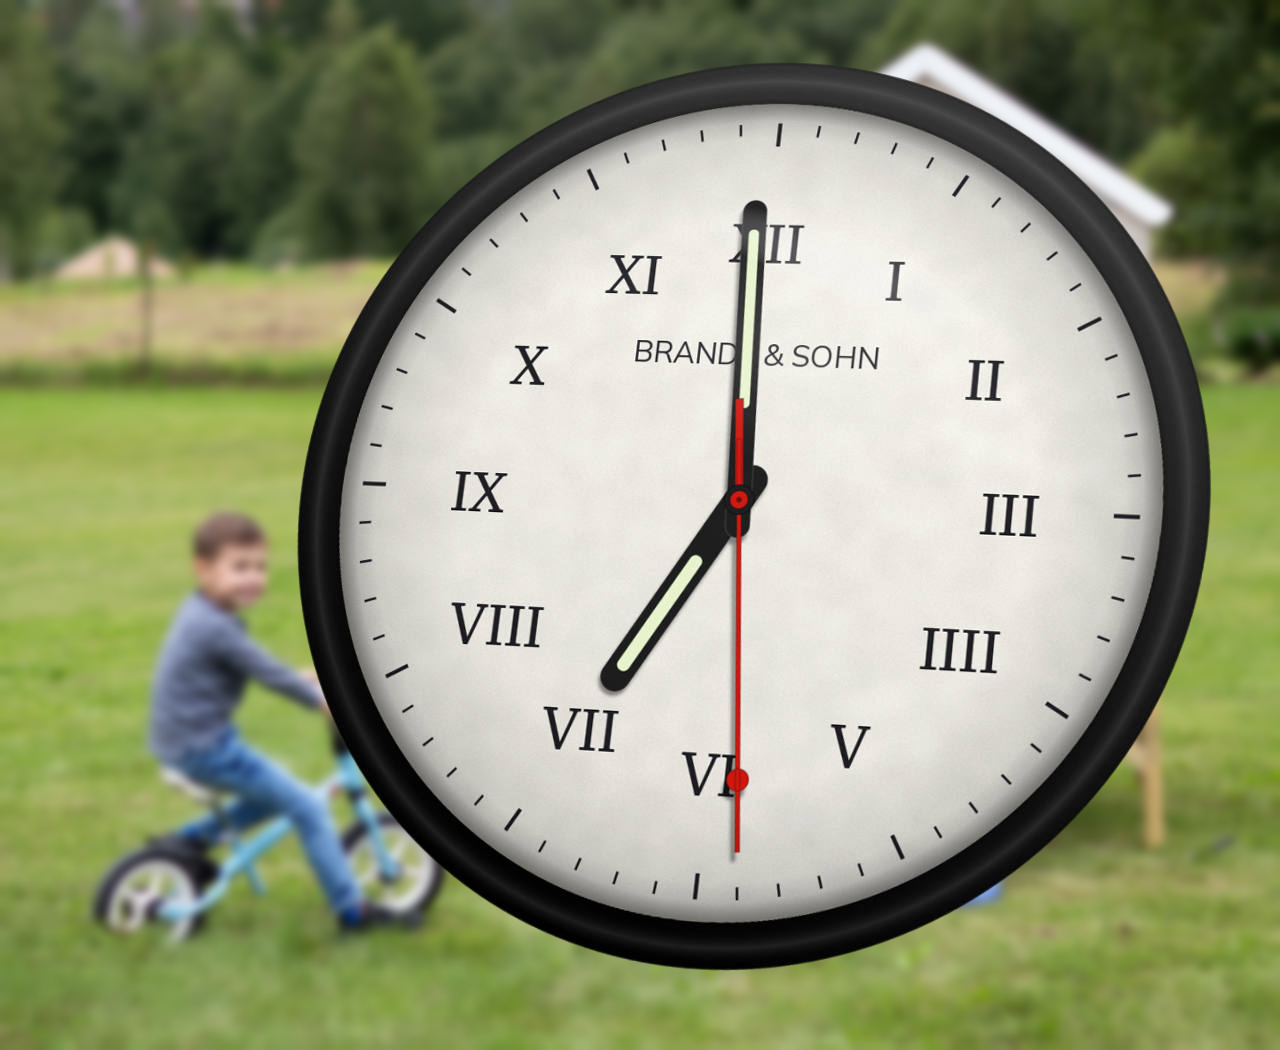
6h59m29s
